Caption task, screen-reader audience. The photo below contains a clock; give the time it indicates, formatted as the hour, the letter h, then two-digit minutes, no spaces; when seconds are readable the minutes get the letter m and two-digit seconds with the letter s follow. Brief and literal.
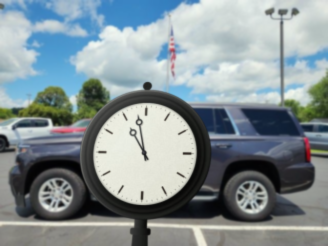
10h58
